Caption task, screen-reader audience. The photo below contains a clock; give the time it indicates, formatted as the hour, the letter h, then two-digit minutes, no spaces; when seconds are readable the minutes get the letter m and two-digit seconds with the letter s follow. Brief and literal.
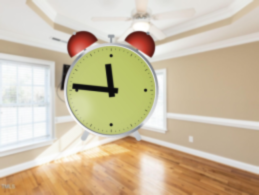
11h46
